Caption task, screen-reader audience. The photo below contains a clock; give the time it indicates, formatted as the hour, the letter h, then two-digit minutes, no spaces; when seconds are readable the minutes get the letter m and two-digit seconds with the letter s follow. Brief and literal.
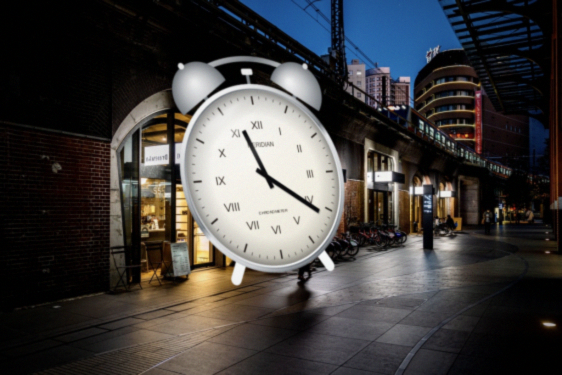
11h21
